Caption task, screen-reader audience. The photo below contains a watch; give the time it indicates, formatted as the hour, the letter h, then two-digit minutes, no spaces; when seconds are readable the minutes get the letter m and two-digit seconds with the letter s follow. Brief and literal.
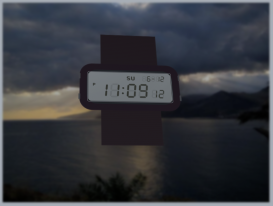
11h09m12s
